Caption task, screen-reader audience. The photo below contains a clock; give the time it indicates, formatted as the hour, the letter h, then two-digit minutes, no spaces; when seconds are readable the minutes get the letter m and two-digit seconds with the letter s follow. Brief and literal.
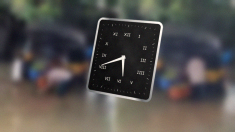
5h41
